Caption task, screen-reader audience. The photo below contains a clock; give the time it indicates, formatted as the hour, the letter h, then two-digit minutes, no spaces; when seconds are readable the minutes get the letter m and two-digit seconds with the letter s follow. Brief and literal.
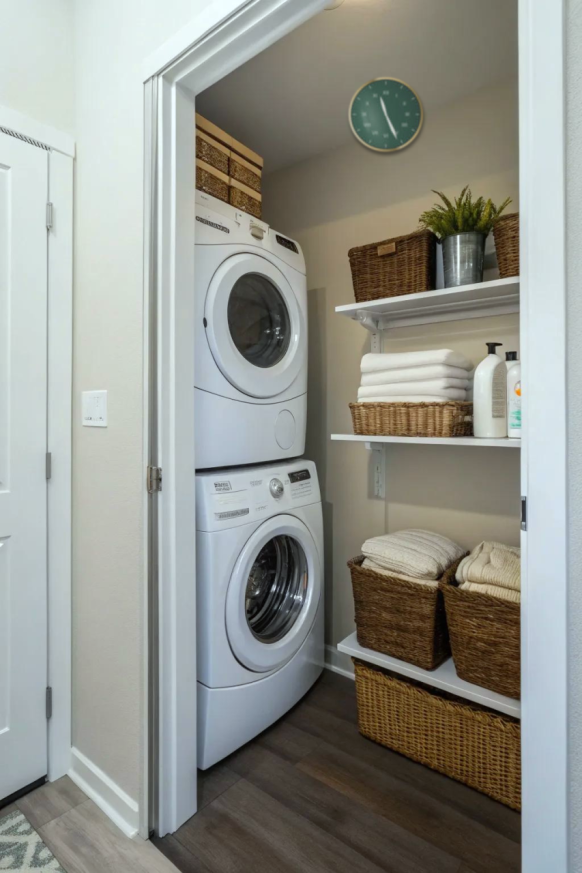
11h26
